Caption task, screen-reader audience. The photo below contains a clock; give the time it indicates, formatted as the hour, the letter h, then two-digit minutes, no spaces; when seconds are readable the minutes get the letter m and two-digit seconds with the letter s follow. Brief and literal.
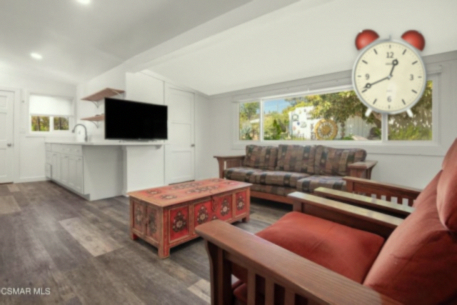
12h41
